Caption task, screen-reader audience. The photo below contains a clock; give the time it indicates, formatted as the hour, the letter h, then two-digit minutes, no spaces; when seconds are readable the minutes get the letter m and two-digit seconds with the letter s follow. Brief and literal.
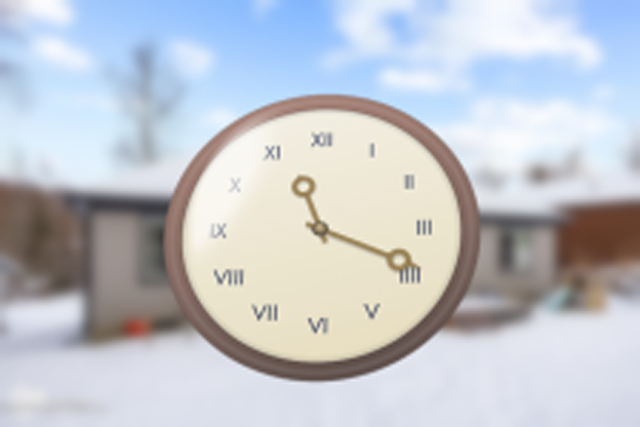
11h19
